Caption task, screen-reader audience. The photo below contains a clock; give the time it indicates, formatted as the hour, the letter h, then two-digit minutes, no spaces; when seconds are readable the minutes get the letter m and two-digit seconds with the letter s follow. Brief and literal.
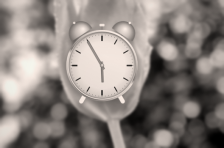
5h55
